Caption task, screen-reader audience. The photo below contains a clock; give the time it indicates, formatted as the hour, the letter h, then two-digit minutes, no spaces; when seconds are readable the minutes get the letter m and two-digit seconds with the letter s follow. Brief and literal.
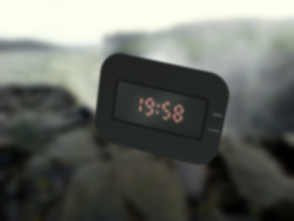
19h58
